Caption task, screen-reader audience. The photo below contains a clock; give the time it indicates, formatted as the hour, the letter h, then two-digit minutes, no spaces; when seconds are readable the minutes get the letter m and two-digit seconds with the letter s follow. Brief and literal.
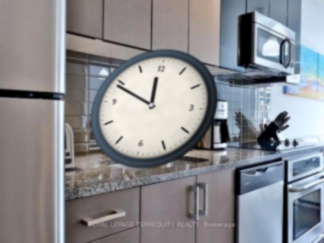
11h49
